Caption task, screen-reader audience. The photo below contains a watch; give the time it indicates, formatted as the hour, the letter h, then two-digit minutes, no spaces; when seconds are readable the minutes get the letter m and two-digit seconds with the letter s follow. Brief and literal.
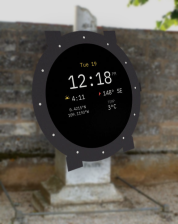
12h18
